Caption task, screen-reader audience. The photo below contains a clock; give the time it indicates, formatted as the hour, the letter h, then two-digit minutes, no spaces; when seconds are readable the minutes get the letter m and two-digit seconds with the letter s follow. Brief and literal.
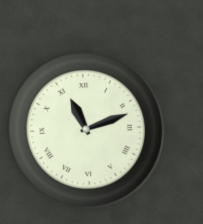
11h12
